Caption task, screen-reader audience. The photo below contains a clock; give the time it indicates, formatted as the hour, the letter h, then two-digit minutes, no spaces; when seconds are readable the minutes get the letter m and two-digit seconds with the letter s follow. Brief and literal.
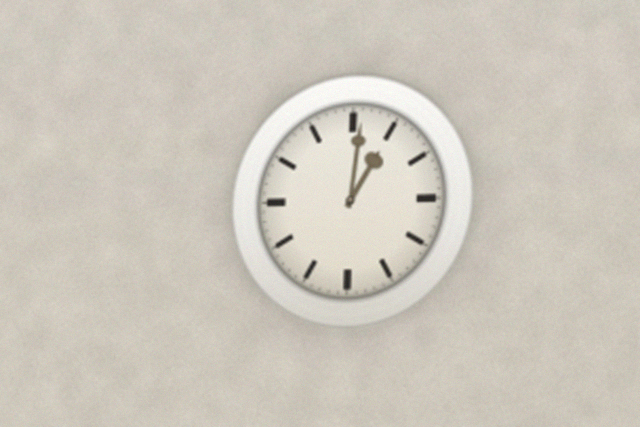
1h01
